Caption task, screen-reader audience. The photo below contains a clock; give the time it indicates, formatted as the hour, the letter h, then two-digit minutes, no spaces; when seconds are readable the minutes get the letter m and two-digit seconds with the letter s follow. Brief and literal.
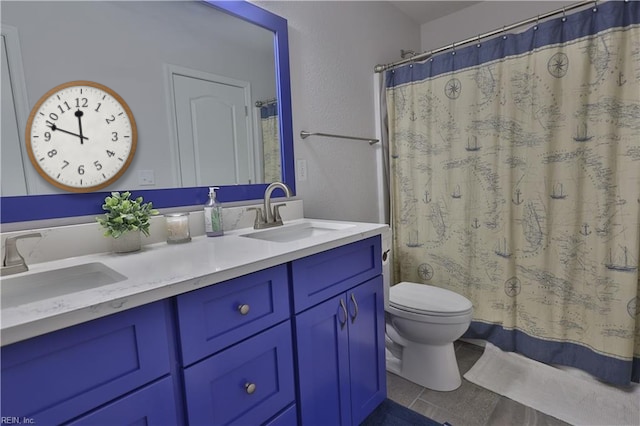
11h48
